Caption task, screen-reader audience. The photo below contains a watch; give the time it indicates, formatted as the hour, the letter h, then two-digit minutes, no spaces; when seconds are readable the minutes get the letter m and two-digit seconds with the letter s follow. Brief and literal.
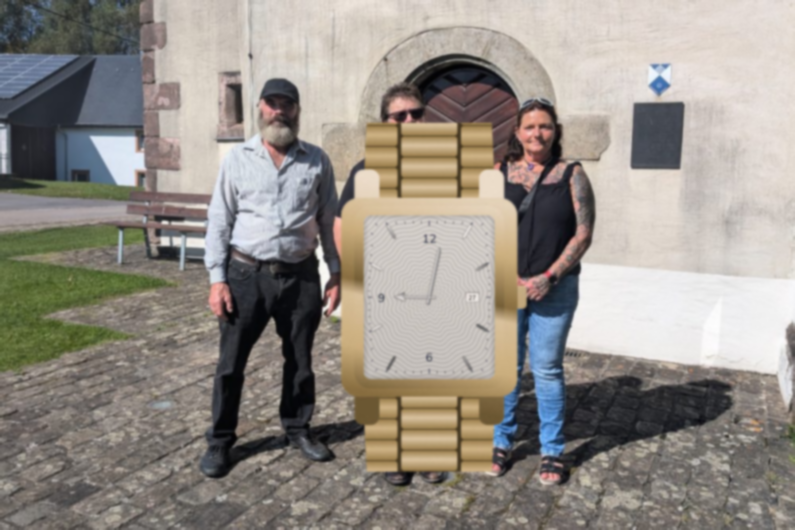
9h02
